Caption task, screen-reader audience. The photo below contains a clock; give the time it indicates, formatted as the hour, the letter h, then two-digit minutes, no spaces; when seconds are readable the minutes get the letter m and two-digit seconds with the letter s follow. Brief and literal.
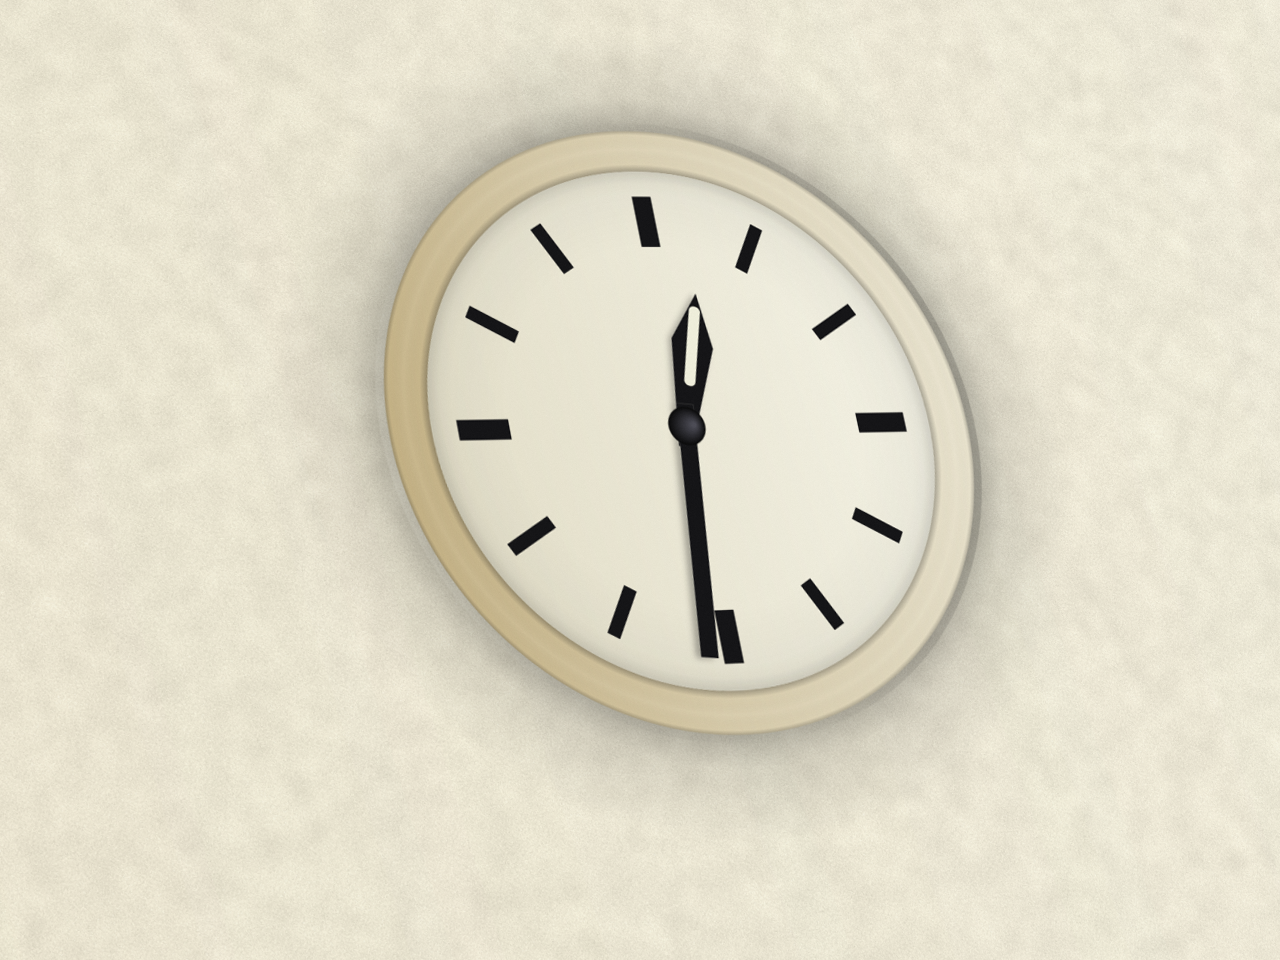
12h31
